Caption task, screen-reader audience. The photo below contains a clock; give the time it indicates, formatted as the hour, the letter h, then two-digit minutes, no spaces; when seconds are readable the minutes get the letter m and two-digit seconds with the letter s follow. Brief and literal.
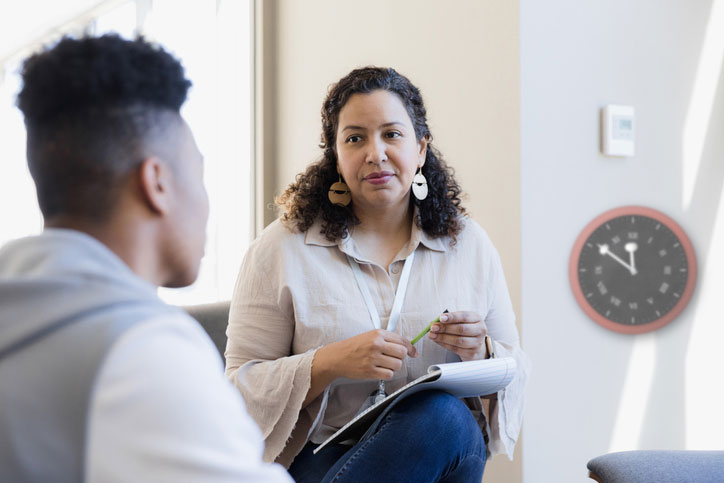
11h51
